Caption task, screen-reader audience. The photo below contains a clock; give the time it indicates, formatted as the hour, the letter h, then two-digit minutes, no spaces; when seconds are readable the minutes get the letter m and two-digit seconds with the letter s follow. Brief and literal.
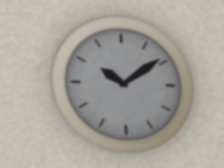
10h09
